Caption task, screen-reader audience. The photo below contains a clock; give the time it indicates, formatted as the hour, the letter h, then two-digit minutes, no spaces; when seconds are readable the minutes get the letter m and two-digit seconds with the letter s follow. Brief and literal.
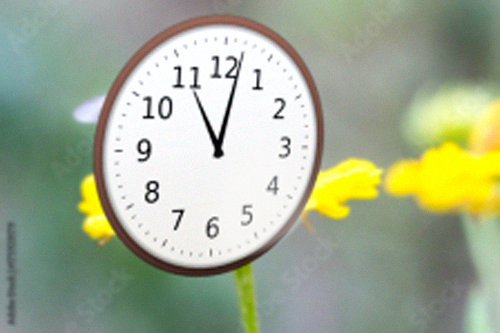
11h02
